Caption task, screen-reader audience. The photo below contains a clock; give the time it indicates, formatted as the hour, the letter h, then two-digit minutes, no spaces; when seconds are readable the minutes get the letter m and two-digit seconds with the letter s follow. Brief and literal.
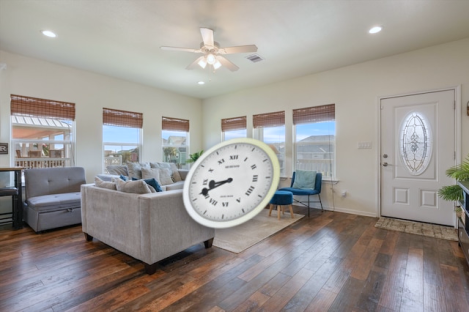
8h41
